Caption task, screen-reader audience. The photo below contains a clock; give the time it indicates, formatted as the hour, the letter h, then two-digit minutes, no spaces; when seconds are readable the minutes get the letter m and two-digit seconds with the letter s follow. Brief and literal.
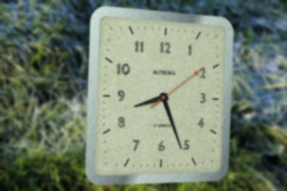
8h26m09s
